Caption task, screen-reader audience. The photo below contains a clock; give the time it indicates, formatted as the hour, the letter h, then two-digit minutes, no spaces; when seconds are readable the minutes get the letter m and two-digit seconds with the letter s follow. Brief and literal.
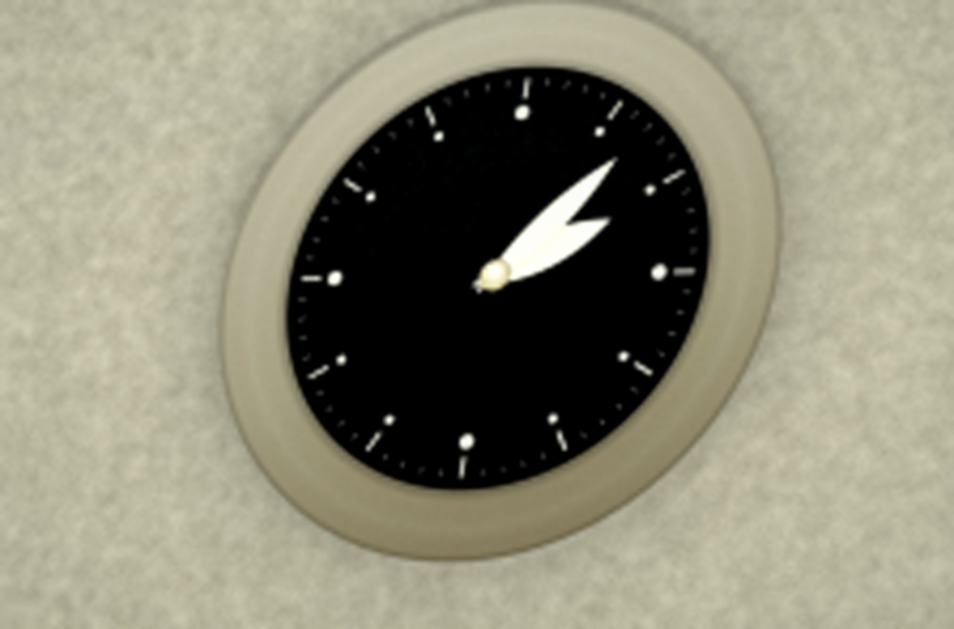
2h07
